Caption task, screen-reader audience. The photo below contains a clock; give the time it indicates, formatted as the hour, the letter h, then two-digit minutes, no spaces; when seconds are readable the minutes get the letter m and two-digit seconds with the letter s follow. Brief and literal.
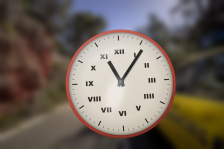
11h06
